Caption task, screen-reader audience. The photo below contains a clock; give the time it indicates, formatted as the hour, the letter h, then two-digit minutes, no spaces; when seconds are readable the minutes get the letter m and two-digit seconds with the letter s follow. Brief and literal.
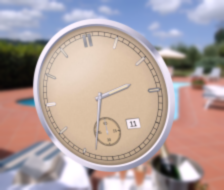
2h33
